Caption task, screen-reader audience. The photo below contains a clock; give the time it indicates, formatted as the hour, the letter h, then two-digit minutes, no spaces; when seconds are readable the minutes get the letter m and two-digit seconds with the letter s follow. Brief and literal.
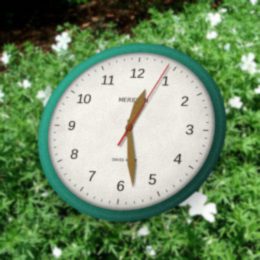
12h28m04s
